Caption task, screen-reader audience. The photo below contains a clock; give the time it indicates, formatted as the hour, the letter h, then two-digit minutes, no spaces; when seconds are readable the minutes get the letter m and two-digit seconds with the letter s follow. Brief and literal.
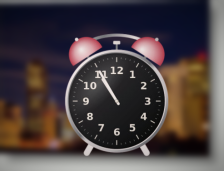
10h55
